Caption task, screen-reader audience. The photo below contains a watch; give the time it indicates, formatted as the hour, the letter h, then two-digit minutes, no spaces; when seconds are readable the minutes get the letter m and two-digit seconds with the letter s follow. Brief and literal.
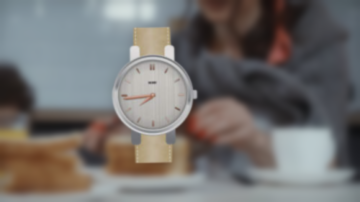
7h44
